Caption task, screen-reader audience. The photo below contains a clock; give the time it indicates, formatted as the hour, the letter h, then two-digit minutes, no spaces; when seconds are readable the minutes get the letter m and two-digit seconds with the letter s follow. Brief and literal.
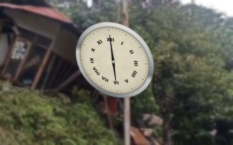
6h00
